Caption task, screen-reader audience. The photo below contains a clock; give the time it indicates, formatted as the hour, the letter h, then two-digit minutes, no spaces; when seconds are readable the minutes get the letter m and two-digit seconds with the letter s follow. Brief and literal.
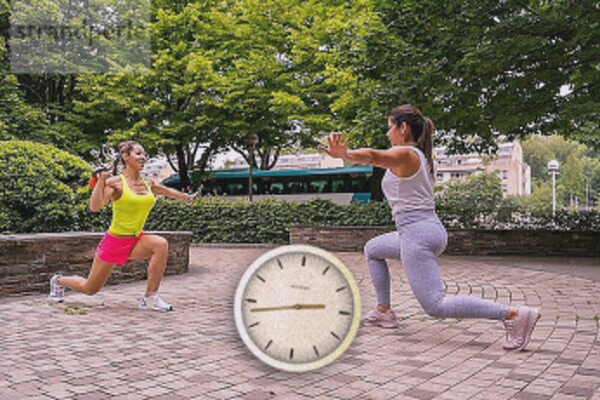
2h43
